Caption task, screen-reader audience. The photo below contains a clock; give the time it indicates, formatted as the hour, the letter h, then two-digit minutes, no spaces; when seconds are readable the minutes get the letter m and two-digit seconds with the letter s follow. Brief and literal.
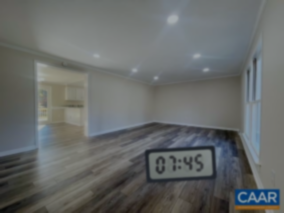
7h45
